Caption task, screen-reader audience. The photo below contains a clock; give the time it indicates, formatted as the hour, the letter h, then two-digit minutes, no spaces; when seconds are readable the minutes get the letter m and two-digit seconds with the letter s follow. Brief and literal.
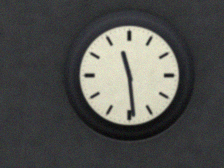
11h29
